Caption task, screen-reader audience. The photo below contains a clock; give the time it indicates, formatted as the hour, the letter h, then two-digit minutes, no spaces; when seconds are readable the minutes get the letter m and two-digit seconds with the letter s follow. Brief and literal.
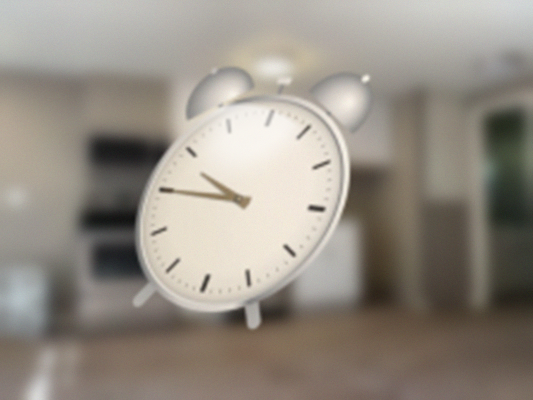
9h45
